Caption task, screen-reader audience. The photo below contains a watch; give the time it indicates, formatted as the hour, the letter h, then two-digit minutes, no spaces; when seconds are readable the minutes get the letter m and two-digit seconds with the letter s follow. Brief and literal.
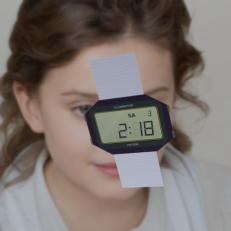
2h18
